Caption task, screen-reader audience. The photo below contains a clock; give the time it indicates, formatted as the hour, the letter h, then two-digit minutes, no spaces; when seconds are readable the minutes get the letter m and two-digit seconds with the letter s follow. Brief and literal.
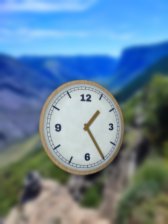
1h25
